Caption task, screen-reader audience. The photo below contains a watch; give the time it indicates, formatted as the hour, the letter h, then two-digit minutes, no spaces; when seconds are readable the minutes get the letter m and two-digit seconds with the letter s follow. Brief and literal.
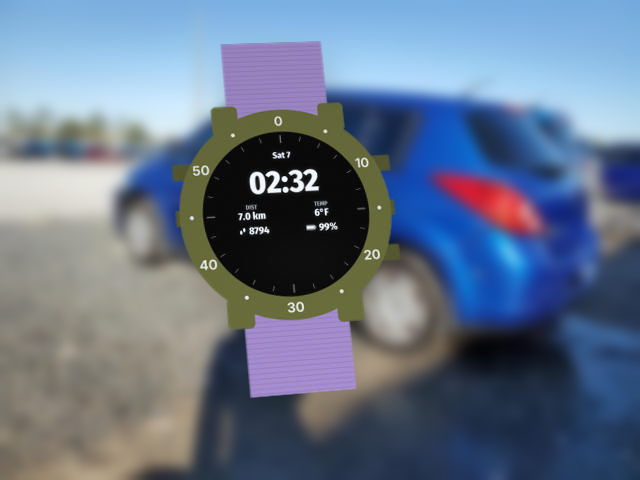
2h32
